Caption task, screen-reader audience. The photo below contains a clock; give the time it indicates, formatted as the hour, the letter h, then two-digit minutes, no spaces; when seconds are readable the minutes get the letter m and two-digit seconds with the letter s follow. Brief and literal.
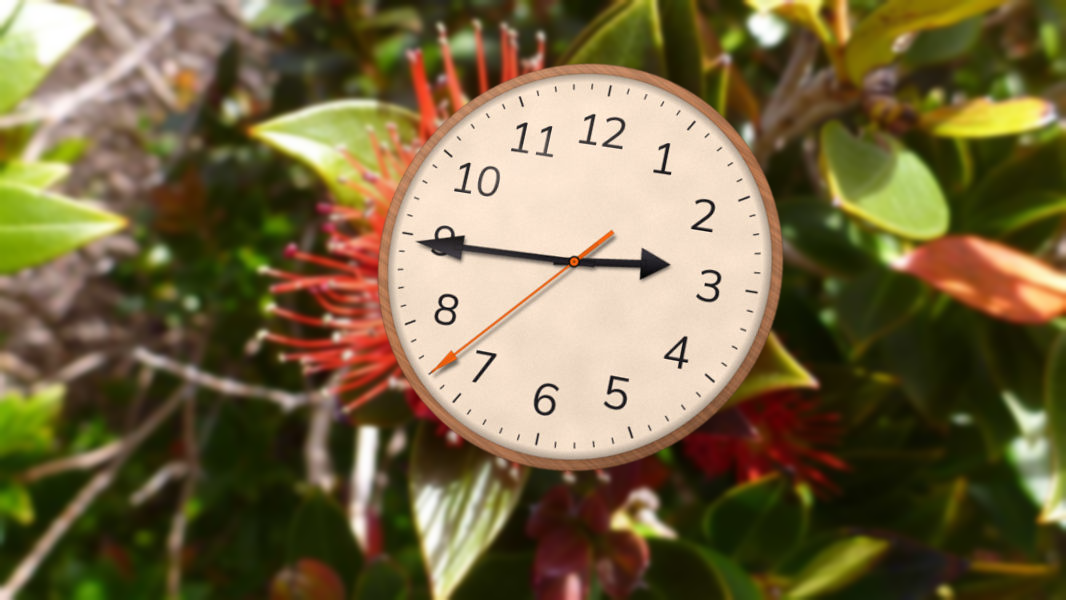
2h44m37s
